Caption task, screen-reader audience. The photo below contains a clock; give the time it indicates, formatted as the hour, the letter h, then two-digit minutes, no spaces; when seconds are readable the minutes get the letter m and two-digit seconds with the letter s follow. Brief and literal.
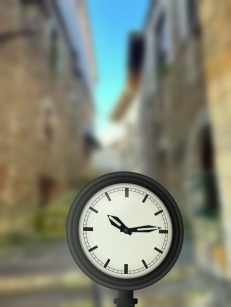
10h14
